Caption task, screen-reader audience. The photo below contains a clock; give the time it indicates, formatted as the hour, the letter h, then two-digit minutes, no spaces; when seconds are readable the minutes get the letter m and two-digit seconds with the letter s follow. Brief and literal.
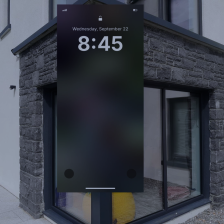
8h45
